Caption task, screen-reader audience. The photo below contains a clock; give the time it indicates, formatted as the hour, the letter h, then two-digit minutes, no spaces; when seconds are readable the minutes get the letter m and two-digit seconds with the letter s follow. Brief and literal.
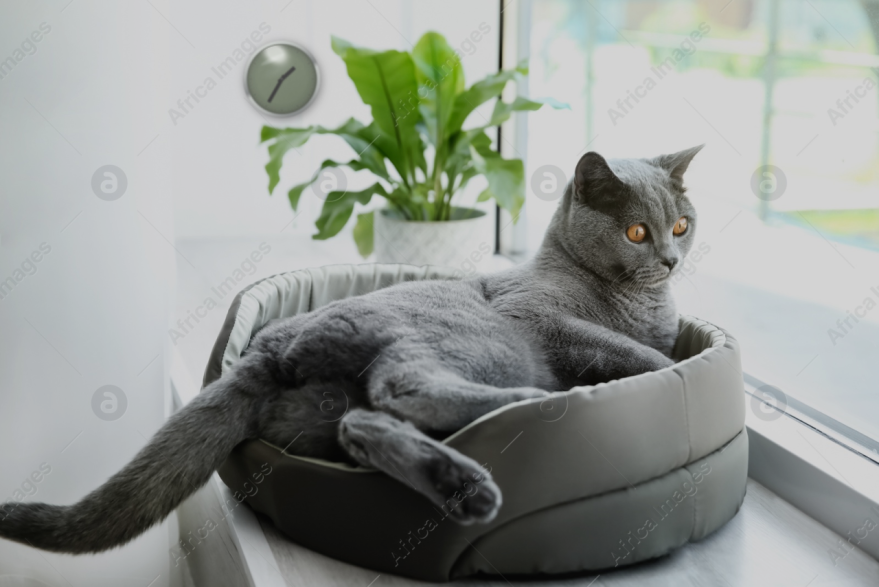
1h35
